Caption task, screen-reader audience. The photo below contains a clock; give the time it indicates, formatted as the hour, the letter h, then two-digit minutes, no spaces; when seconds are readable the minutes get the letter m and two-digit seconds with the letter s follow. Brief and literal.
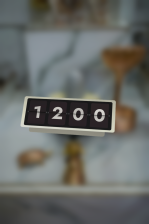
12h00
